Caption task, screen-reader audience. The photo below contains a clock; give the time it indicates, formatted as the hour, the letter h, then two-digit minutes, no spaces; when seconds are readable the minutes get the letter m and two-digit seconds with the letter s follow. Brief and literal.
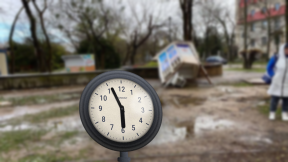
5h56
